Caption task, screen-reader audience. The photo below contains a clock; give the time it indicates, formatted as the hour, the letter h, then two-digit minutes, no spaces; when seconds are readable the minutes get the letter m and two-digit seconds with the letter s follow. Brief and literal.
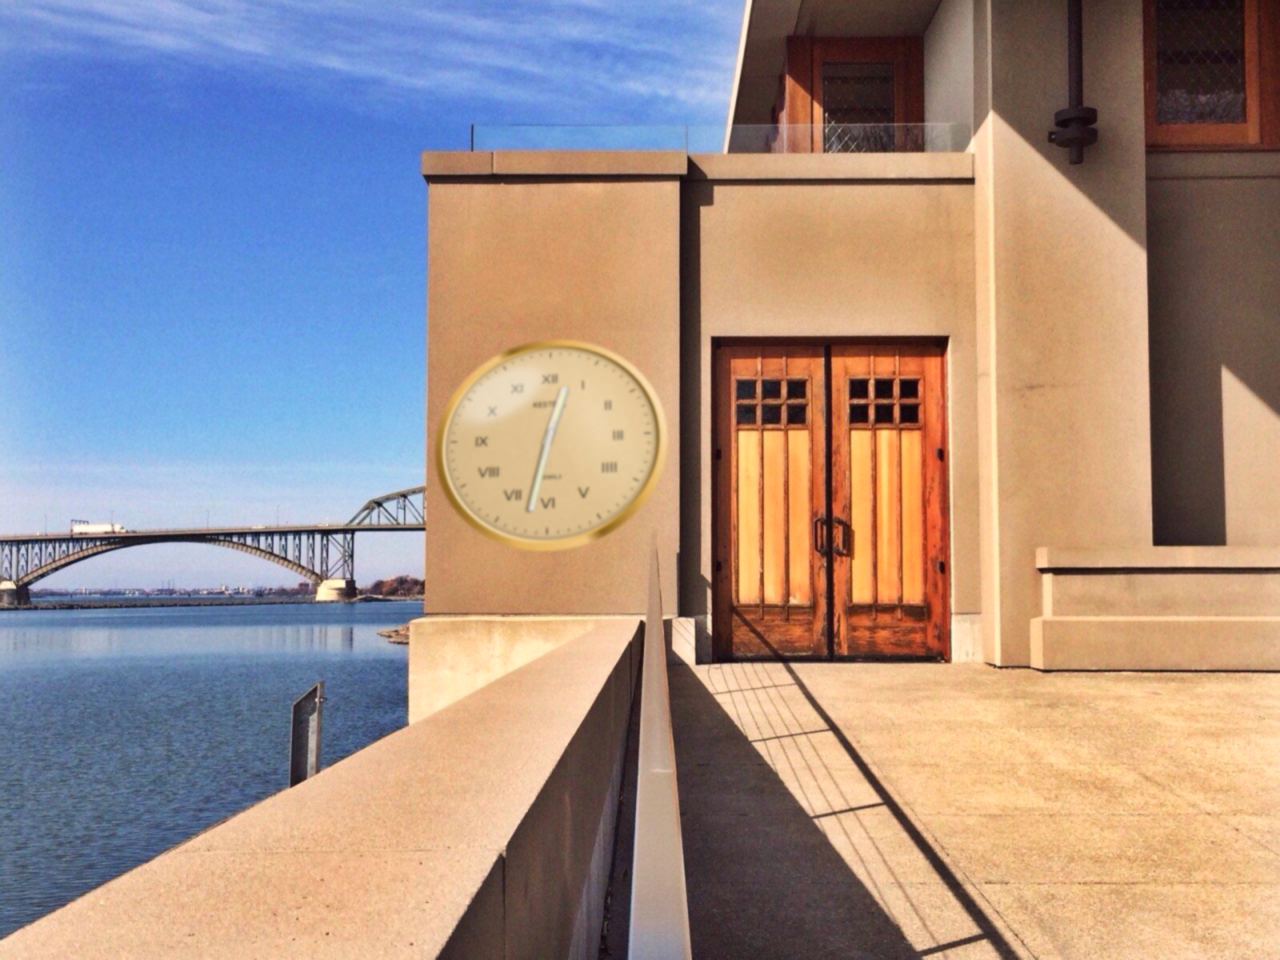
12h32
